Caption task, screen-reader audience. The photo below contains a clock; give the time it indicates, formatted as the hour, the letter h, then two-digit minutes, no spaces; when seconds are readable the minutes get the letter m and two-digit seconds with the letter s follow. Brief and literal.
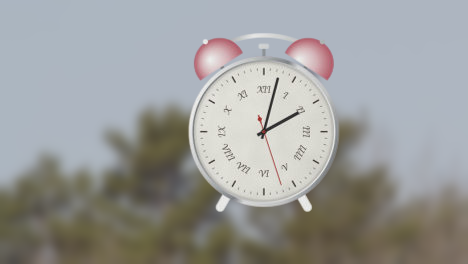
2h02m27s
